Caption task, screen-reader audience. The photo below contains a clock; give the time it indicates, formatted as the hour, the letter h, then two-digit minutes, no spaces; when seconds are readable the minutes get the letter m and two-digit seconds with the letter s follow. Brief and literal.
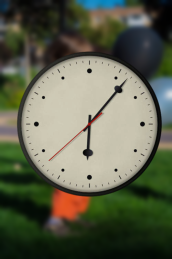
6h06m38s
